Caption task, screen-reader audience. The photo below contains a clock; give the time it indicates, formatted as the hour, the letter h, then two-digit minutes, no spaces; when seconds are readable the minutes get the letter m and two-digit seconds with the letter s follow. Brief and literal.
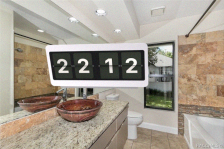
22h12
